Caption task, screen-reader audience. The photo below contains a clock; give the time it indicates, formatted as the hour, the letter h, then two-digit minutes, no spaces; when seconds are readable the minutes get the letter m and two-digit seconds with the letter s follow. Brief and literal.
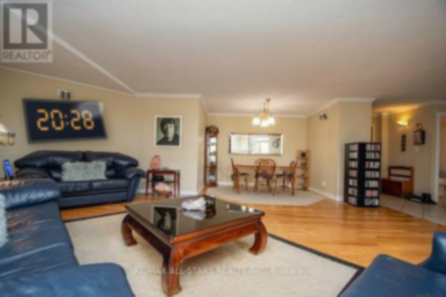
20h28
